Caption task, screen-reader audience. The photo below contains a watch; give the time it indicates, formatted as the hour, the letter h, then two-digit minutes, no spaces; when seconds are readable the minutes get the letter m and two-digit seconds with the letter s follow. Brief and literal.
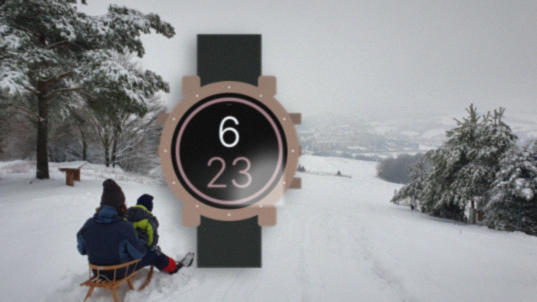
6h23
